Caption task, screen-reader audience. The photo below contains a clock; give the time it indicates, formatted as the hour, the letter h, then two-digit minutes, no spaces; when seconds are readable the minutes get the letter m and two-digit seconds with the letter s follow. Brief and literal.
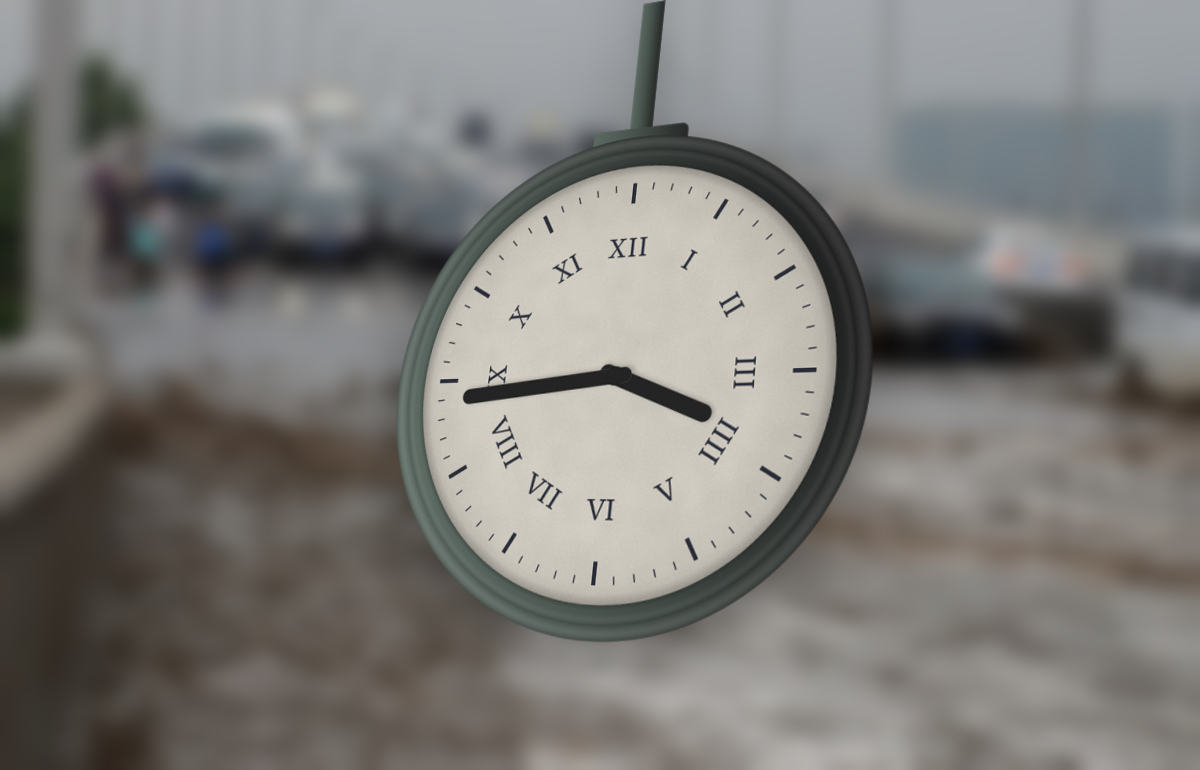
3h44
